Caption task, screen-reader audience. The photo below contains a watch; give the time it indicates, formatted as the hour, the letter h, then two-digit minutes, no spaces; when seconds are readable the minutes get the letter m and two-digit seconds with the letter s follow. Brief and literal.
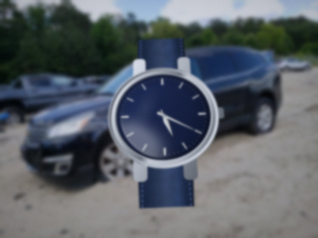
5h20
